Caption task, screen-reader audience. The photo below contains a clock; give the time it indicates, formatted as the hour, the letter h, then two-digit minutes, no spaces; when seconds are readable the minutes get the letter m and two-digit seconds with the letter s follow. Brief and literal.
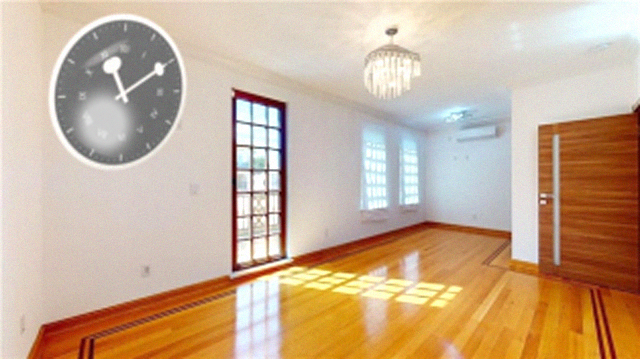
11h10
